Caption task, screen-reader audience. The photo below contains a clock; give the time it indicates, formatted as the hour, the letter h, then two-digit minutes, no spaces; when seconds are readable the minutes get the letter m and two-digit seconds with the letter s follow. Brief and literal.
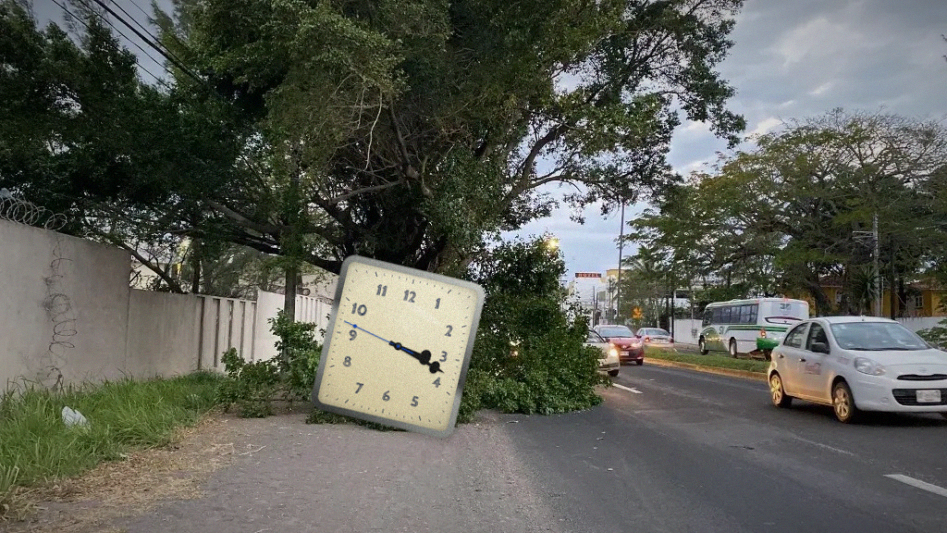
3h17m47s
